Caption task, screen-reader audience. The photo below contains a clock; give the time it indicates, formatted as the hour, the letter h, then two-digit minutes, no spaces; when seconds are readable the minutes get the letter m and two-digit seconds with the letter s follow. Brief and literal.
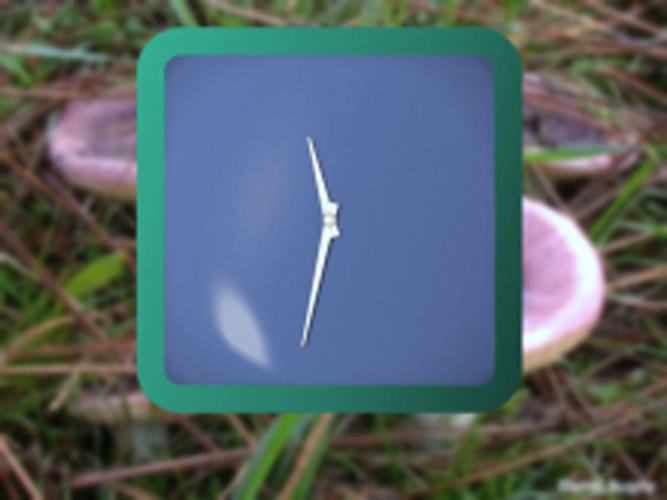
11h32
